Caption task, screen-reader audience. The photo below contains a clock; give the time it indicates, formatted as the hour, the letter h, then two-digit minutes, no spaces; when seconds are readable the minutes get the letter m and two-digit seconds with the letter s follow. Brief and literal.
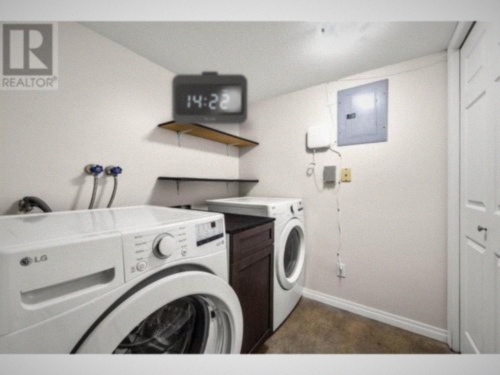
14h22
